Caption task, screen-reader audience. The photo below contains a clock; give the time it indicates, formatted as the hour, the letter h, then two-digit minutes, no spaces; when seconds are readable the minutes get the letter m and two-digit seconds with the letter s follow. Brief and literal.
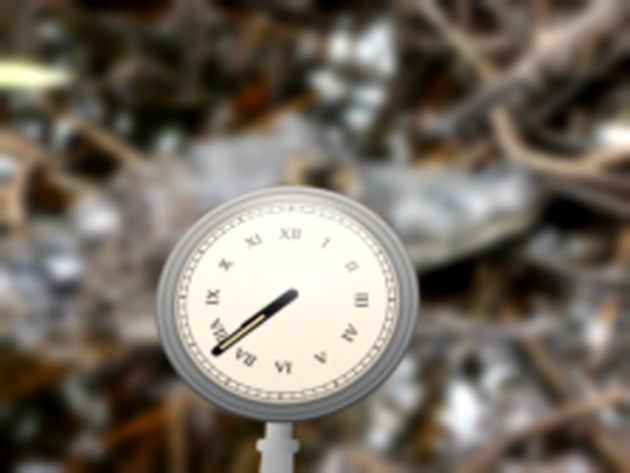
7h38
